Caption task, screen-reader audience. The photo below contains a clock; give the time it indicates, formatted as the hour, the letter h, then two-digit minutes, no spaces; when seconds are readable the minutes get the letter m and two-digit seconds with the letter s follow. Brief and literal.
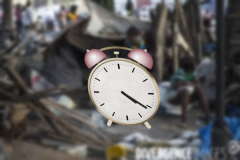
4h21
